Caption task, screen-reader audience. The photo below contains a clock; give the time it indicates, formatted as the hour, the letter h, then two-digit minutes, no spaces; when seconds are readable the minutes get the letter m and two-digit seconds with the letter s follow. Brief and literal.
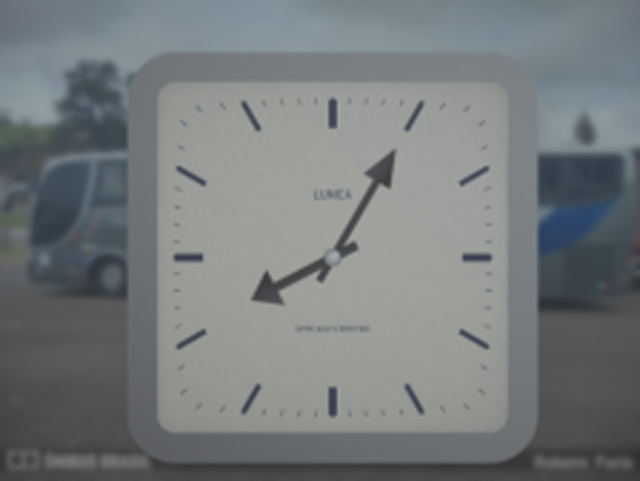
8h05
